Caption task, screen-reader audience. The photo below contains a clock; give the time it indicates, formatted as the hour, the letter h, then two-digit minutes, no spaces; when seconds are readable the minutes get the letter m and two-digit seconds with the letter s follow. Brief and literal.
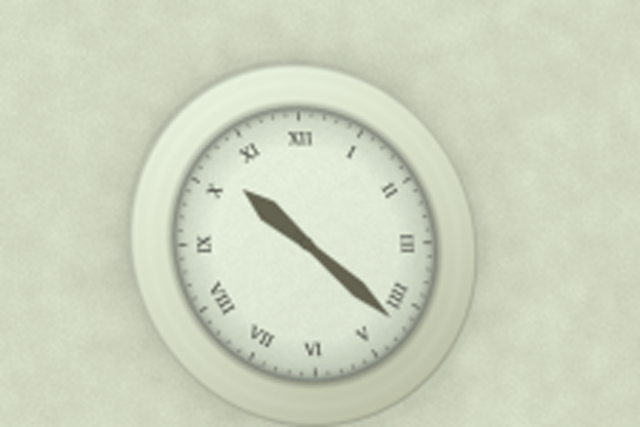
10h22
